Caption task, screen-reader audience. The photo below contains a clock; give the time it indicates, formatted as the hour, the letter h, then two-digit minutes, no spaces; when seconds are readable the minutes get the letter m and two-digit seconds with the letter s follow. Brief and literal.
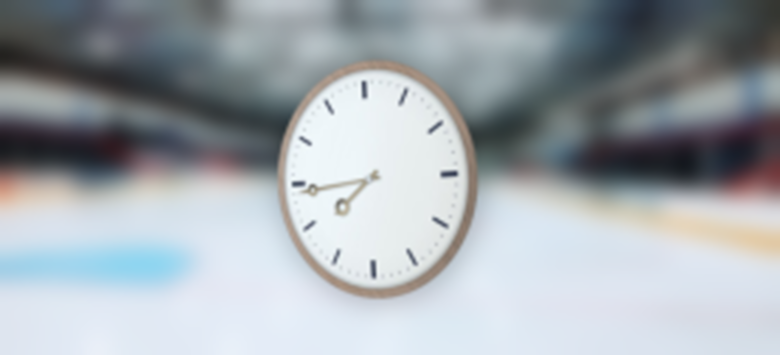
7h44
